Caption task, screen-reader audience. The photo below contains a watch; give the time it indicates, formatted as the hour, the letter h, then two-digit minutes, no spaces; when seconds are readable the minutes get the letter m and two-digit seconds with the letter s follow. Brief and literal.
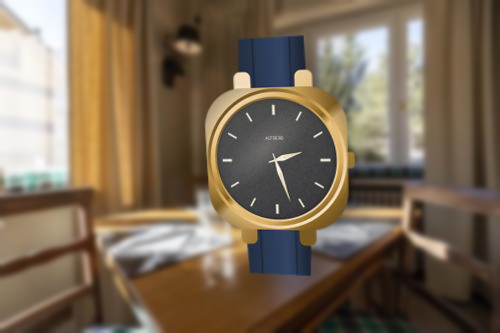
2h27
